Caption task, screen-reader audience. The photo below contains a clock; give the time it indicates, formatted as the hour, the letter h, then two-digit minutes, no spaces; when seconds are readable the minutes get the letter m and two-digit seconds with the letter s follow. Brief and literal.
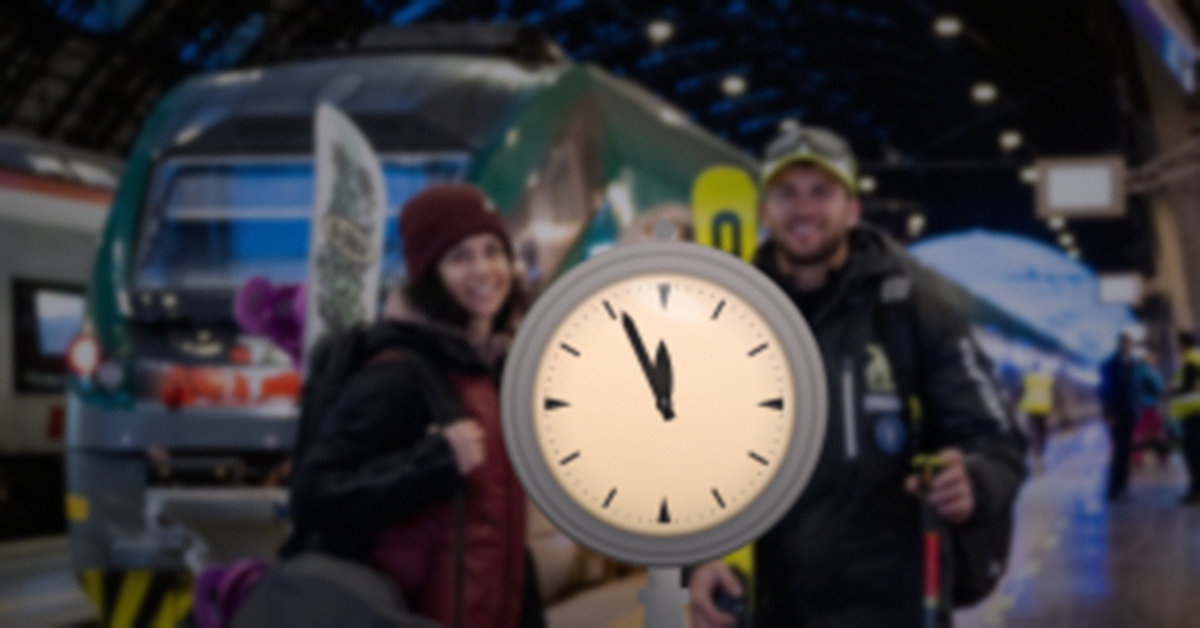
11h56
